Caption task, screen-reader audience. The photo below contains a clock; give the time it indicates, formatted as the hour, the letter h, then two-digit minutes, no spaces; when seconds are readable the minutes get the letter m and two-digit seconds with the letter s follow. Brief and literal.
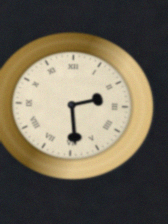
2h29
